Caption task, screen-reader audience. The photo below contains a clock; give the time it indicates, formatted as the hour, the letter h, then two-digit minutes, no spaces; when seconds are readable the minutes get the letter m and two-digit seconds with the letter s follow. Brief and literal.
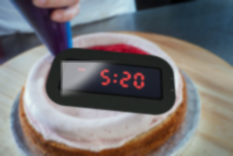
5h20
